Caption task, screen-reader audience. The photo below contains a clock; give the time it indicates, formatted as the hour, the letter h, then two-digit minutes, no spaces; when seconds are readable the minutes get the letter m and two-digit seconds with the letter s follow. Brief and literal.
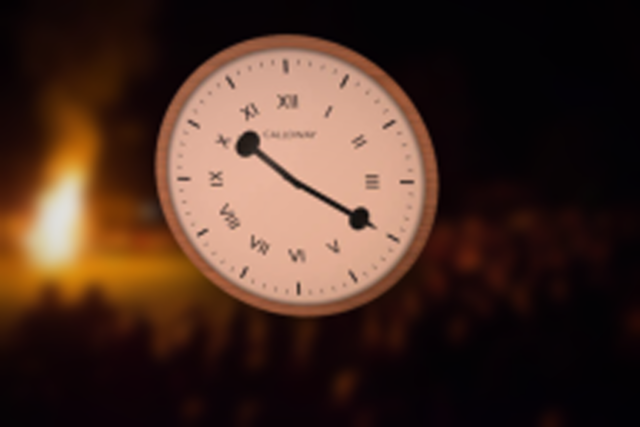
10h20
